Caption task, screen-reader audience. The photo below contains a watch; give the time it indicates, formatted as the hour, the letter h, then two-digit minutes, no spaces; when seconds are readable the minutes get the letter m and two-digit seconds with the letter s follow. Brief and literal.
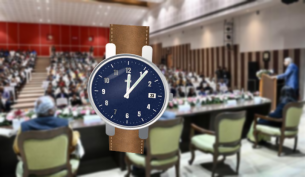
12h06
